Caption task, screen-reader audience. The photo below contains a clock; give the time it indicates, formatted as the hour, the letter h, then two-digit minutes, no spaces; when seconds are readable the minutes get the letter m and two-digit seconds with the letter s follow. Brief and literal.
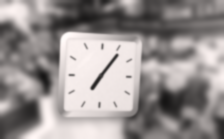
7h06
